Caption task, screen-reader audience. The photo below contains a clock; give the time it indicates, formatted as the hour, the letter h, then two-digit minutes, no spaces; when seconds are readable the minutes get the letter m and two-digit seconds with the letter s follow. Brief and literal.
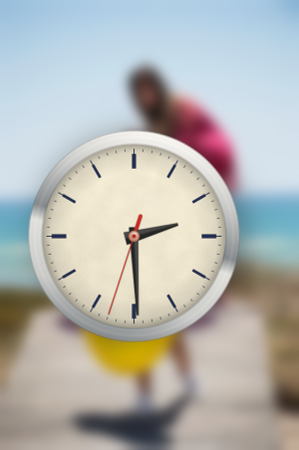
2h29m33s
